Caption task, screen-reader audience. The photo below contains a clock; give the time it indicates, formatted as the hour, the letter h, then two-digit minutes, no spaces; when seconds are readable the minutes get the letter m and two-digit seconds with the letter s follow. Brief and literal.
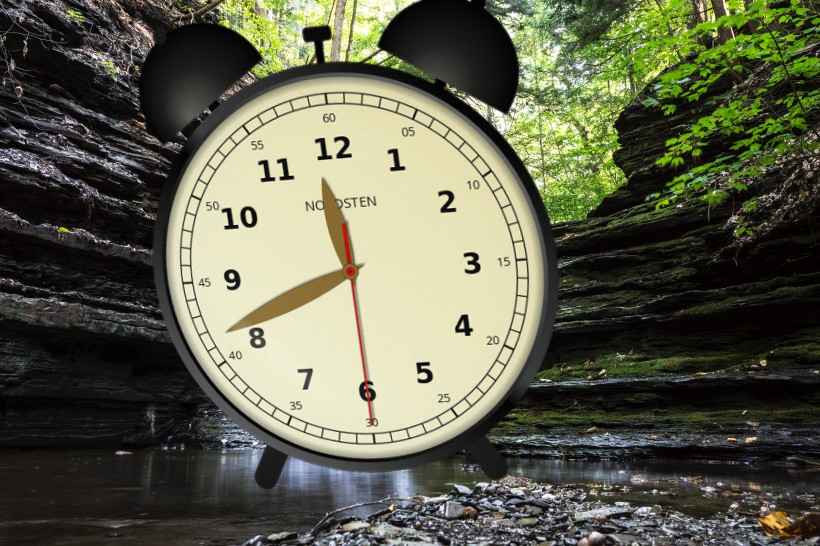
11h41m30s
